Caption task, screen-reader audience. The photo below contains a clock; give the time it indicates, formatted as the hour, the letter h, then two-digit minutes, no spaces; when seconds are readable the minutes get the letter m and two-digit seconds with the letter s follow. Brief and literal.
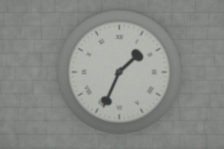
1h34
